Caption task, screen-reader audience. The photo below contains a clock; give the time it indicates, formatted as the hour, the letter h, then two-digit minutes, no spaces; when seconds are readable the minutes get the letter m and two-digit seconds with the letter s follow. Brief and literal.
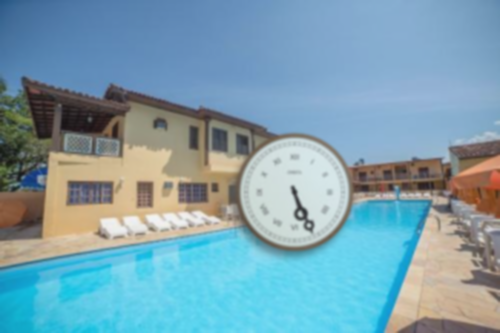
5h26
